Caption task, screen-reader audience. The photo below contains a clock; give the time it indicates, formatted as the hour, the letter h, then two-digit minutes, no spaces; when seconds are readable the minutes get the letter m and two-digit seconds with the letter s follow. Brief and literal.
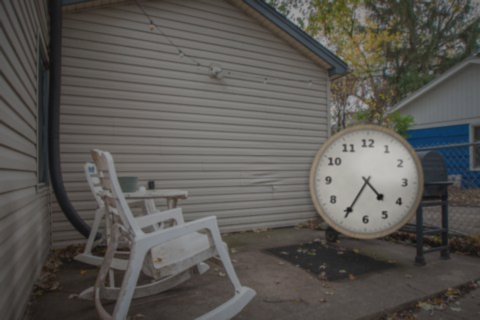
4h35
